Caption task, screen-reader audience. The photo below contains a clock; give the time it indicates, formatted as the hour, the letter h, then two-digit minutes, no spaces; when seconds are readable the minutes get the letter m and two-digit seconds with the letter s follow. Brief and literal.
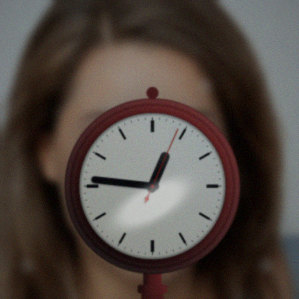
12h46m04s
